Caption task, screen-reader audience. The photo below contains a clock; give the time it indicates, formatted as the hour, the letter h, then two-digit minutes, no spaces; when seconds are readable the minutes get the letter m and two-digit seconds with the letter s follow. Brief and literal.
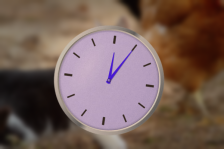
12h05
